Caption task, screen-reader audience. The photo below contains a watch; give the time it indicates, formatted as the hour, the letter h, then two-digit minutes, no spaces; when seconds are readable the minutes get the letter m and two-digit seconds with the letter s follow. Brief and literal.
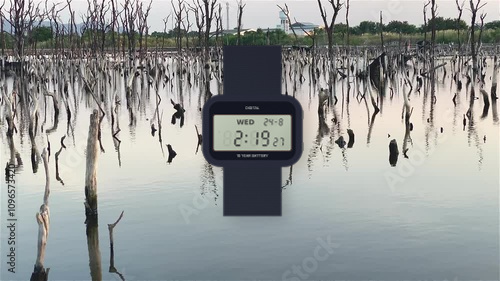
2h19m27s
